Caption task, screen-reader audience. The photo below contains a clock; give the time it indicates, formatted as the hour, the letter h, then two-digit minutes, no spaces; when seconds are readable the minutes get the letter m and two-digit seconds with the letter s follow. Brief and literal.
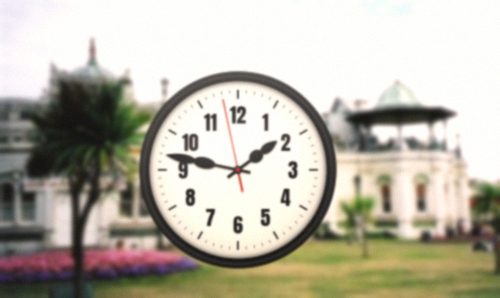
1h46m58s
